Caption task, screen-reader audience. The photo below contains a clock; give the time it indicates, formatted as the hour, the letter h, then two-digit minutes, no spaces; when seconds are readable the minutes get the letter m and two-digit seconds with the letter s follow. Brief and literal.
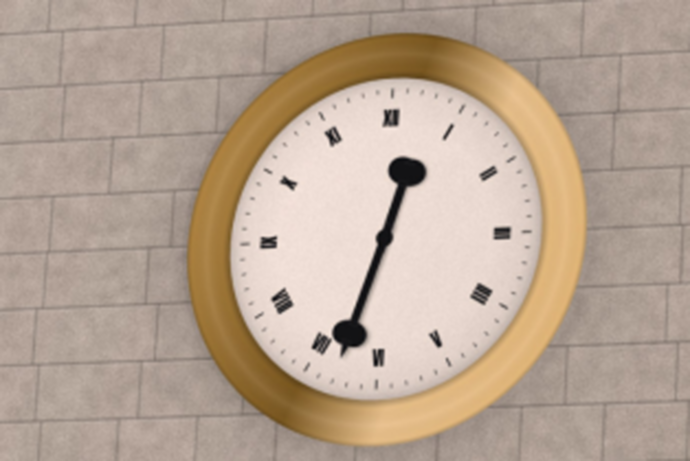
12h33
